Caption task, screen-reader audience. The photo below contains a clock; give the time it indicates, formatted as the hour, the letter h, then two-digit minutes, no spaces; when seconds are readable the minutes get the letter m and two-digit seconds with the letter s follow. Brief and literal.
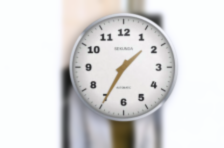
1h35
